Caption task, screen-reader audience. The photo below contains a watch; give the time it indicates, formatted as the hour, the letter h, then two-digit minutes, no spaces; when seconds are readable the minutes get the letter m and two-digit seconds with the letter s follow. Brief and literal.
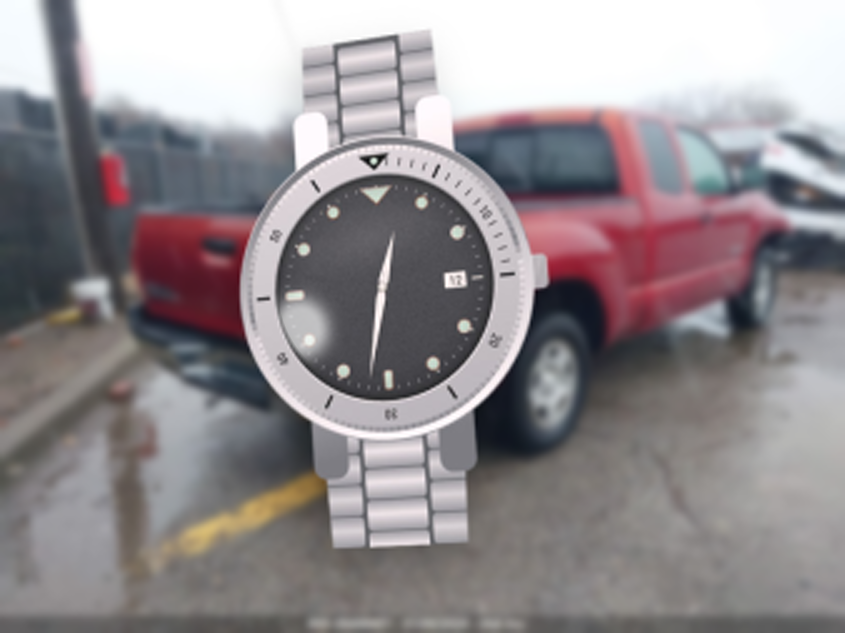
12h32
